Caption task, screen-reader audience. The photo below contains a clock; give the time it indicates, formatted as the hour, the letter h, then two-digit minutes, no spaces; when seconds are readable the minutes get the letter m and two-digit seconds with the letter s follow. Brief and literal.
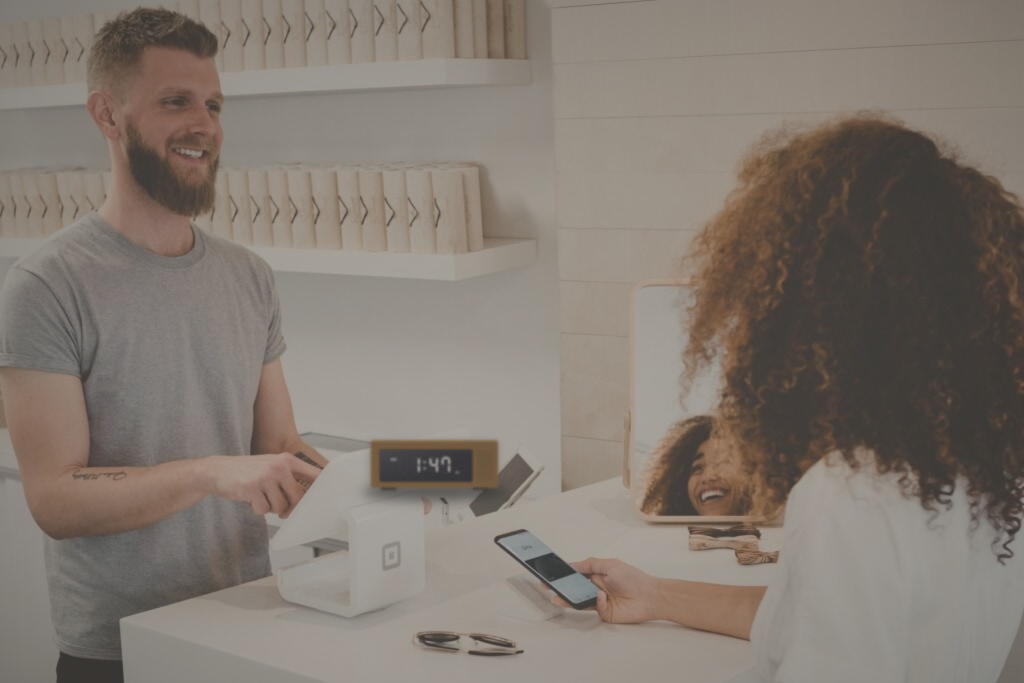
1h47
